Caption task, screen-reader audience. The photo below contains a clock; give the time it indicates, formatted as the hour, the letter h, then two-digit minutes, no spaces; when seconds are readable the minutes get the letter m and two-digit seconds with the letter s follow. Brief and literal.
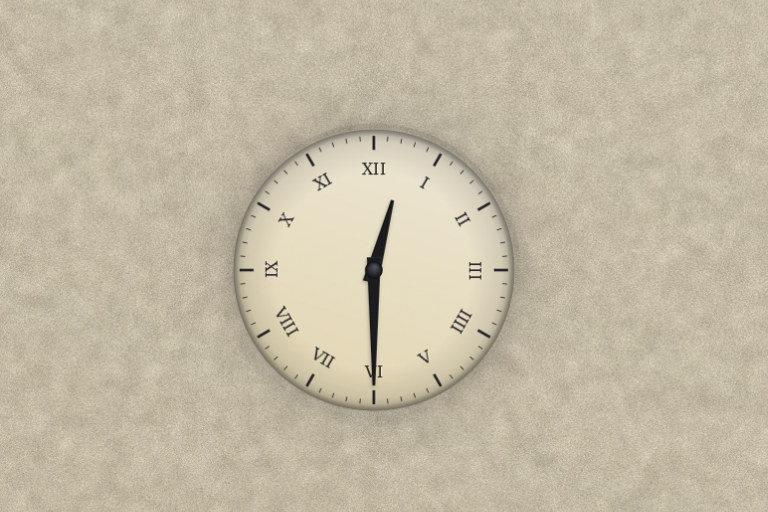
12h30
